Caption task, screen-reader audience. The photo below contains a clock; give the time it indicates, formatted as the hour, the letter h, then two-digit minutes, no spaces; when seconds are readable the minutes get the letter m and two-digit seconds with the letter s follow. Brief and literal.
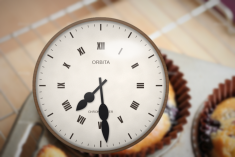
7h29
